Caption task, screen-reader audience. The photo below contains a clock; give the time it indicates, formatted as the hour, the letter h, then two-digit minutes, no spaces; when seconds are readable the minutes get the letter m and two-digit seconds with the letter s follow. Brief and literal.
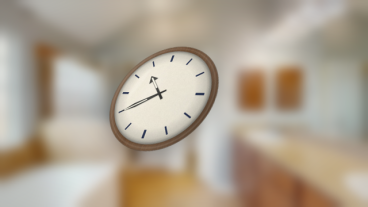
10h40
